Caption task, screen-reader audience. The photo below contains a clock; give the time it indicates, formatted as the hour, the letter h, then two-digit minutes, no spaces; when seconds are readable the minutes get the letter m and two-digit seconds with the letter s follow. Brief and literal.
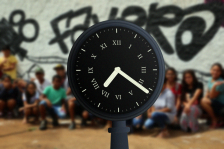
7h21
